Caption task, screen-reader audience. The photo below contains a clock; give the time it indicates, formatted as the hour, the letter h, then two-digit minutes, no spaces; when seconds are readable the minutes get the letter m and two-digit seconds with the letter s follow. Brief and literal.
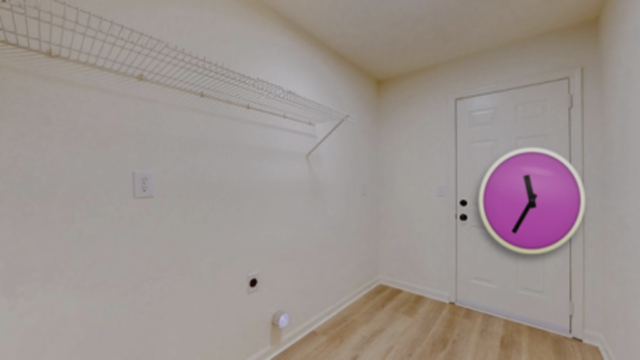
11h35
